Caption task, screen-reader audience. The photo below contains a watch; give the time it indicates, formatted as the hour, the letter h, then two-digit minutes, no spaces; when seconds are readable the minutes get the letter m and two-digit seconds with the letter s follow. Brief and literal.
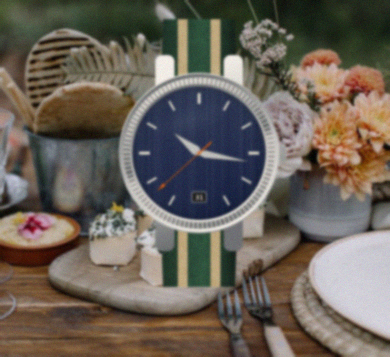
10h16m38s
